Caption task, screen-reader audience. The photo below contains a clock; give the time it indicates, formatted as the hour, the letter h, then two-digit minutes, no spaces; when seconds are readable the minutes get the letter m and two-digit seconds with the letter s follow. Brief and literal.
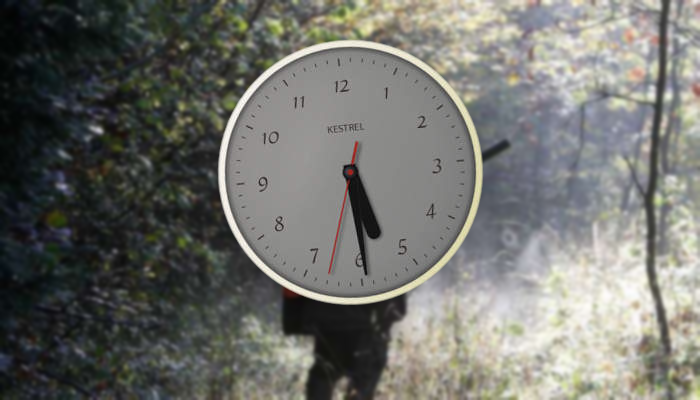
5h29m33s
